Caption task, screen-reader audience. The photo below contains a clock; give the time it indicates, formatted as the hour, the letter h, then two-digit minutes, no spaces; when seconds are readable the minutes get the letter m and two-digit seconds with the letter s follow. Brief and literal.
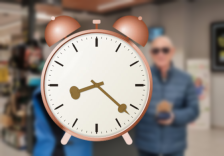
8h22
